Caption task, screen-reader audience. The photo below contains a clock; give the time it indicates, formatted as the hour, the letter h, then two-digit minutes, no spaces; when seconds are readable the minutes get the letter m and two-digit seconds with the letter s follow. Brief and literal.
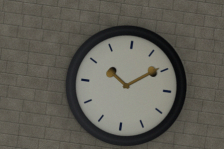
10h09
